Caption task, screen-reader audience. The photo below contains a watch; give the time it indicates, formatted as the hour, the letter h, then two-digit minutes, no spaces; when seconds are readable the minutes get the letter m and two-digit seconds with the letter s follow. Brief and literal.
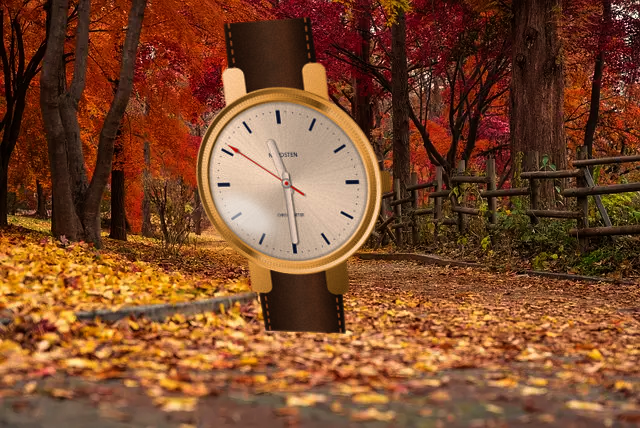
11h29m51s
